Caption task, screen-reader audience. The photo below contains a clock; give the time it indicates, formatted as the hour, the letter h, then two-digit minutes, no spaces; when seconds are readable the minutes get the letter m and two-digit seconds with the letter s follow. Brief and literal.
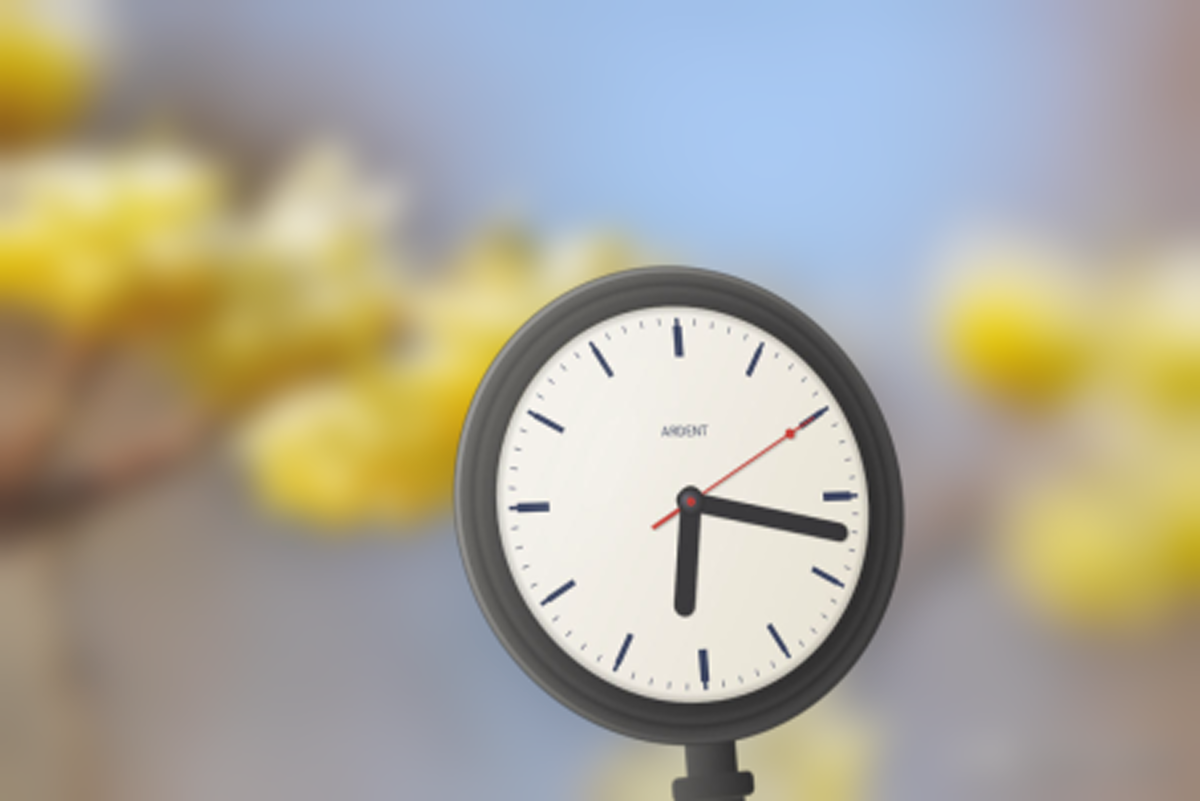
6h17m10s
